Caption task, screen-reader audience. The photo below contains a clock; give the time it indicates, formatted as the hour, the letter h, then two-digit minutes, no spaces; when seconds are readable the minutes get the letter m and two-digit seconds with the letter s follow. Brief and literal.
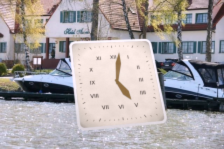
5h02
